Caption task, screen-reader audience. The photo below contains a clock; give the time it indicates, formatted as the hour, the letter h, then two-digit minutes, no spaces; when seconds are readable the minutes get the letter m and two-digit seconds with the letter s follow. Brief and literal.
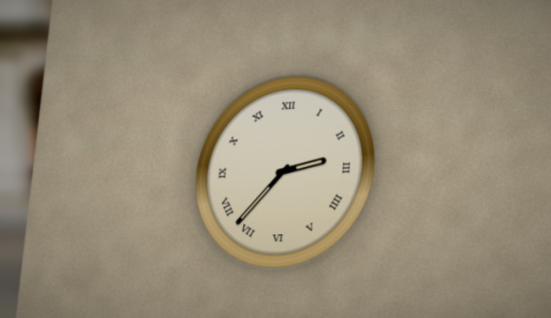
2h37
